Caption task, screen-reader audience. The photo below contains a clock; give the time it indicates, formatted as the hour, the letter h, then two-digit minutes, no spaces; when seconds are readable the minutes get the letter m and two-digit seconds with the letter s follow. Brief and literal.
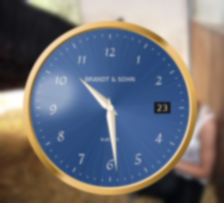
10h29
